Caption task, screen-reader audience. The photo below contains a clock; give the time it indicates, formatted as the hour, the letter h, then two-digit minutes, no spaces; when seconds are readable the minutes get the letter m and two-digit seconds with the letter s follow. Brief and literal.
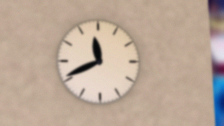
11h41
